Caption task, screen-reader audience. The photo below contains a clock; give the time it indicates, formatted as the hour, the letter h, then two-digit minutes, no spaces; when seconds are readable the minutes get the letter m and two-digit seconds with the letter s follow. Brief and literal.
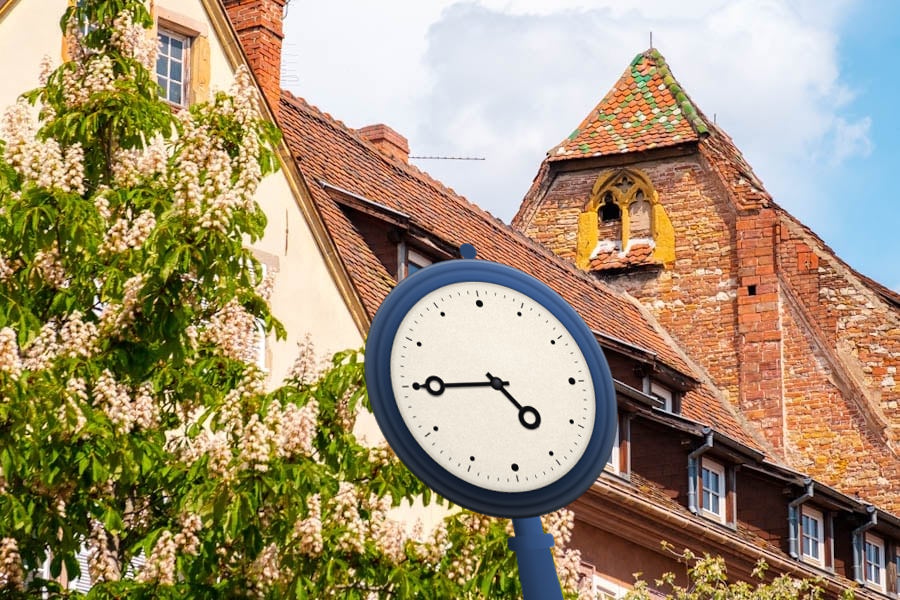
4h45
